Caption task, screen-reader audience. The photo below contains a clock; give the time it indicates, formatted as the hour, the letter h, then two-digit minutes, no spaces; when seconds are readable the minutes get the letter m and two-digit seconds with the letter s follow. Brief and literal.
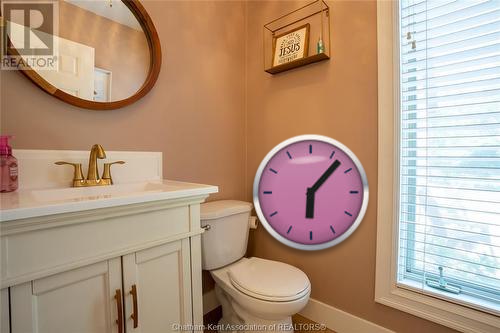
6h07
